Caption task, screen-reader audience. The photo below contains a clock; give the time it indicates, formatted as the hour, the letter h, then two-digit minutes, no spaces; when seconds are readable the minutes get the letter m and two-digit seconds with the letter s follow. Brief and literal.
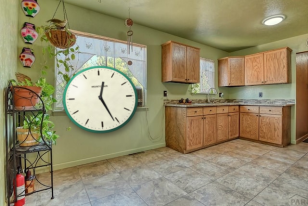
12h26
